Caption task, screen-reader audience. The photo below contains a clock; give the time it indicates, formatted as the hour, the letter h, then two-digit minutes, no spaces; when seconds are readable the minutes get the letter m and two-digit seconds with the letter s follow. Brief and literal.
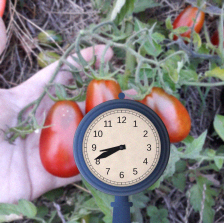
8h41
